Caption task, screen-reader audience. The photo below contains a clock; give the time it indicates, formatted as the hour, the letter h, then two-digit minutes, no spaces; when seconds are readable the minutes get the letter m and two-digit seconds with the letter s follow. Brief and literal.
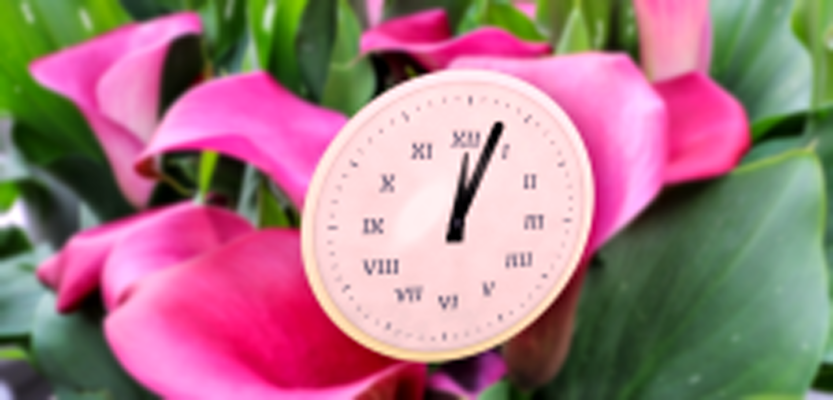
12h03
